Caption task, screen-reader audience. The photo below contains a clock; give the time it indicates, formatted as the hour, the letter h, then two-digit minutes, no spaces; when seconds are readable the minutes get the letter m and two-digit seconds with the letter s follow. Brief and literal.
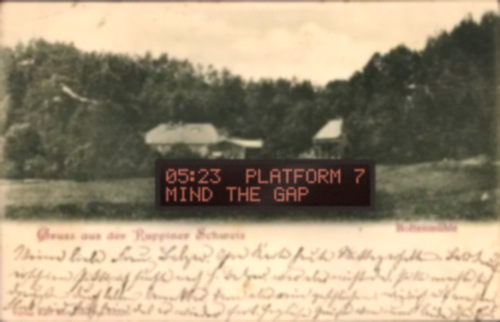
5h23
